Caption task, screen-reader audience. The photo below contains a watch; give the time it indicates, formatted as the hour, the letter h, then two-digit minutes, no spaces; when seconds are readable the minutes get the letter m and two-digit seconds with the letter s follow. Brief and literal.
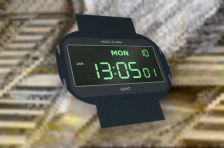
13h05m01s
